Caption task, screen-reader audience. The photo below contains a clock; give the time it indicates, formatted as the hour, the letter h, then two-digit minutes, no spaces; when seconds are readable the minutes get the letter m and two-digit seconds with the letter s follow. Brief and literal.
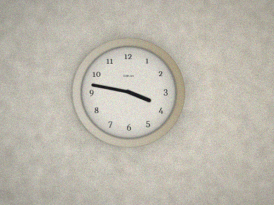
3h47
